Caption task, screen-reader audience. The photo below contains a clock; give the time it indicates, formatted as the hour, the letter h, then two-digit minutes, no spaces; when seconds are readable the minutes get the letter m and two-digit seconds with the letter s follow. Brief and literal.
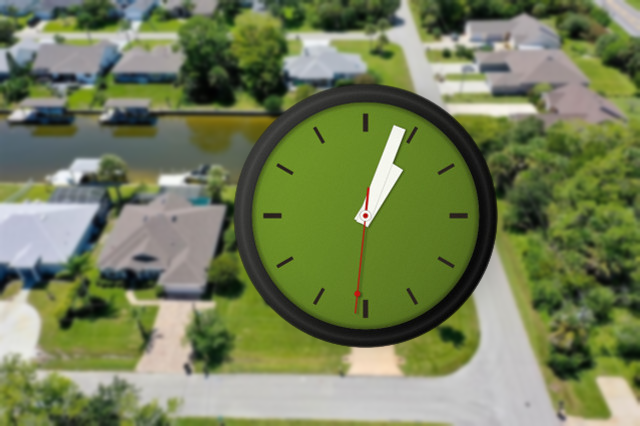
1h03m31s
